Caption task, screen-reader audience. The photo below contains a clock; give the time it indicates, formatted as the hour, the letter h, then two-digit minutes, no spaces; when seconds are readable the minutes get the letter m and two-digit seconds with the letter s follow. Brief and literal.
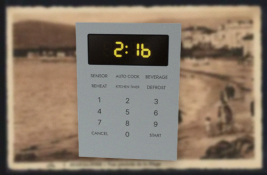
2h16
